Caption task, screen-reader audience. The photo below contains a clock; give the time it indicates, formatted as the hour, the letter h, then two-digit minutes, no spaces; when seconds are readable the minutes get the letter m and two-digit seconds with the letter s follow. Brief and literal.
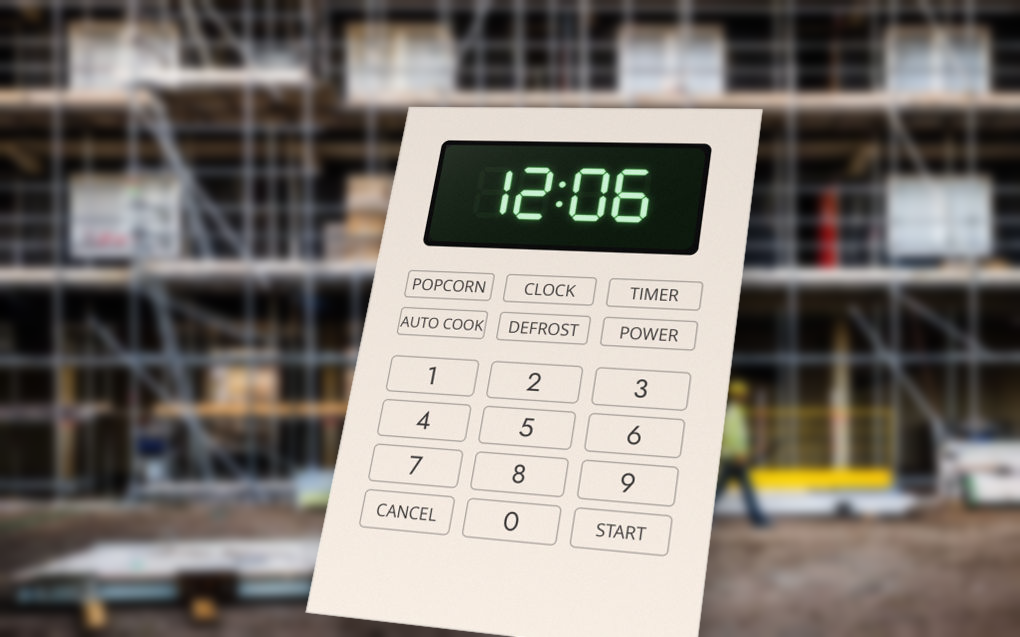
12h06
